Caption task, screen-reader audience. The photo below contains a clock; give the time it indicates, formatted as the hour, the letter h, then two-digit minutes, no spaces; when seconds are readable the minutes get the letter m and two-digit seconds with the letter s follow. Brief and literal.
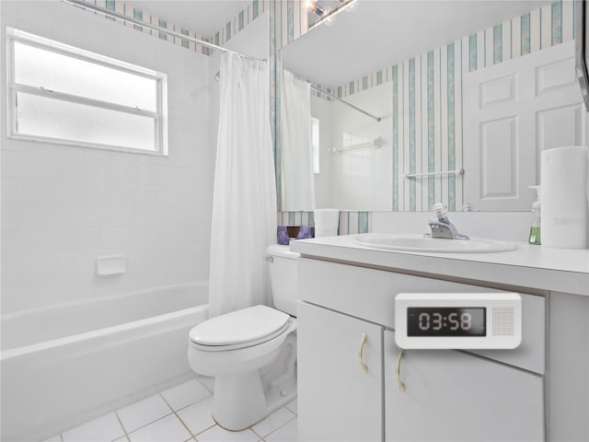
3h58
